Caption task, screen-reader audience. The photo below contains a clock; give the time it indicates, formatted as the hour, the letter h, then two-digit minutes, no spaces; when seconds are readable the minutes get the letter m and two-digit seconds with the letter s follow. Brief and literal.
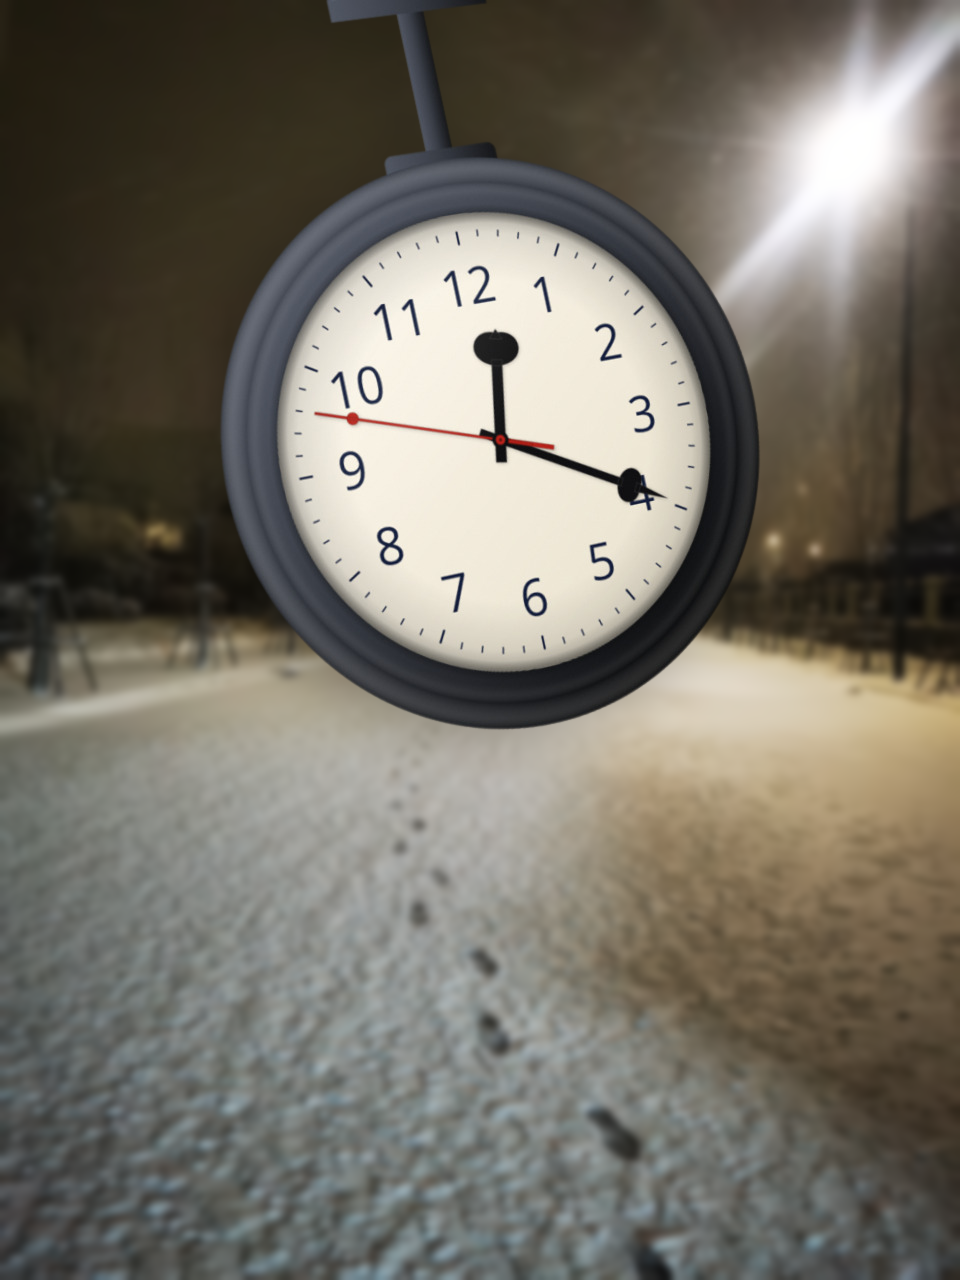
12h19m48s
